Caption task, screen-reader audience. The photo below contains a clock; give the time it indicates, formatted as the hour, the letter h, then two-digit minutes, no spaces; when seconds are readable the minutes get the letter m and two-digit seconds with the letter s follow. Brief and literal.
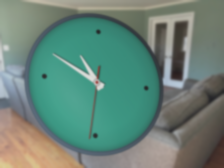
10h49m31s
